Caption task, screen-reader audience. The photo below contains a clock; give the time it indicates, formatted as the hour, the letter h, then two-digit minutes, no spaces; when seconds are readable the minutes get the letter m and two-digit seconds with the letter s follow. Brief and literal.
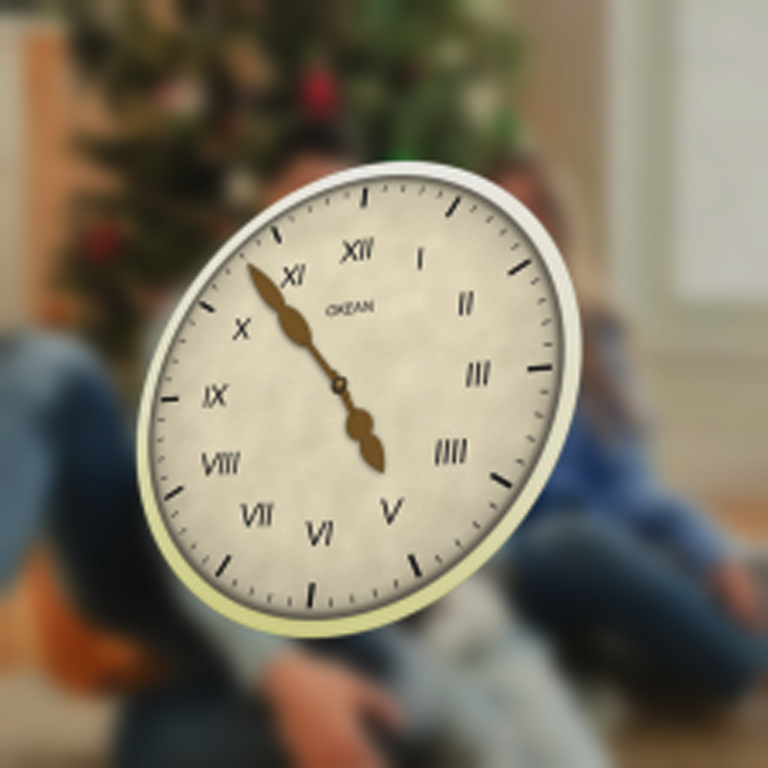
4h53
